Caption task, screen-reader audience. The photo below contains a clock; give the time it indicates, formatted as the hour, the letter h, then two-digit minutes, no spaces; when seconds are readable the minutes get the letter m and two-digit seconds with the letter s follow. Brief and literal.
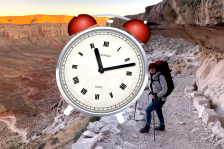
11h12
